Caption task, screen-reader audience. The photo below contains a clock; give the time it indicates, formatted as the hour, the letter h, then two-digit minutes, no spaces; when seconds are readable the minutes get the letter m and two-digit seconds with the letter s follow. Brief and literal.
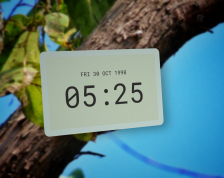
5h25
